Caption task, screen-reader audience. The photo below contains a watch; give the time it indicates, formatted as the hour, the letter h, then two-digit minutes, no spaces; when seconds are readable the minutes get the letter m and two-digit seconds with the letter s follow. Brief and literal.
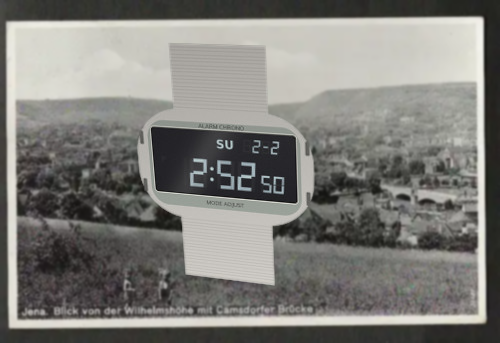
2h52m50s
